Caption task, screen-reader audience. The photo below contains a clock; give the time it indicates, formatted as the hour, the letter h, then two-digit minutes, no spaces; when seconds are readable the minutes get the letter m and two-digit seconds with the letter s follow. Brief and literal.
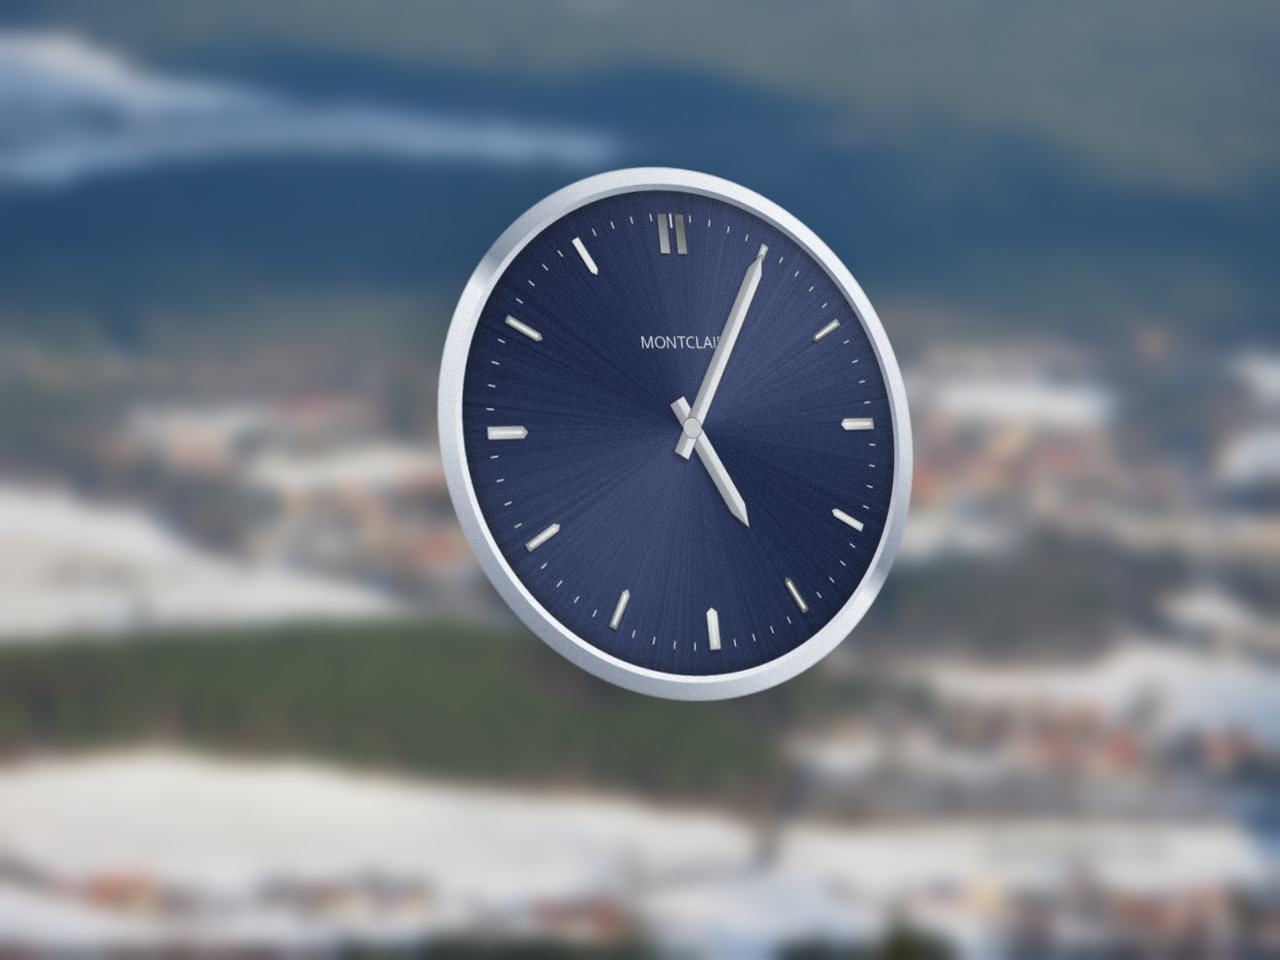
5h05
